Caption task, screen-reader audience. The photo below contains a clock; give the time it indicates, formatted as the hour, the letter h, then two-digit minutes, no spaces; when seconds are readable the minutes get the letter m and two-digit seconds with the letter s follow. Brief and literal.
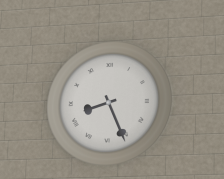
8h26
